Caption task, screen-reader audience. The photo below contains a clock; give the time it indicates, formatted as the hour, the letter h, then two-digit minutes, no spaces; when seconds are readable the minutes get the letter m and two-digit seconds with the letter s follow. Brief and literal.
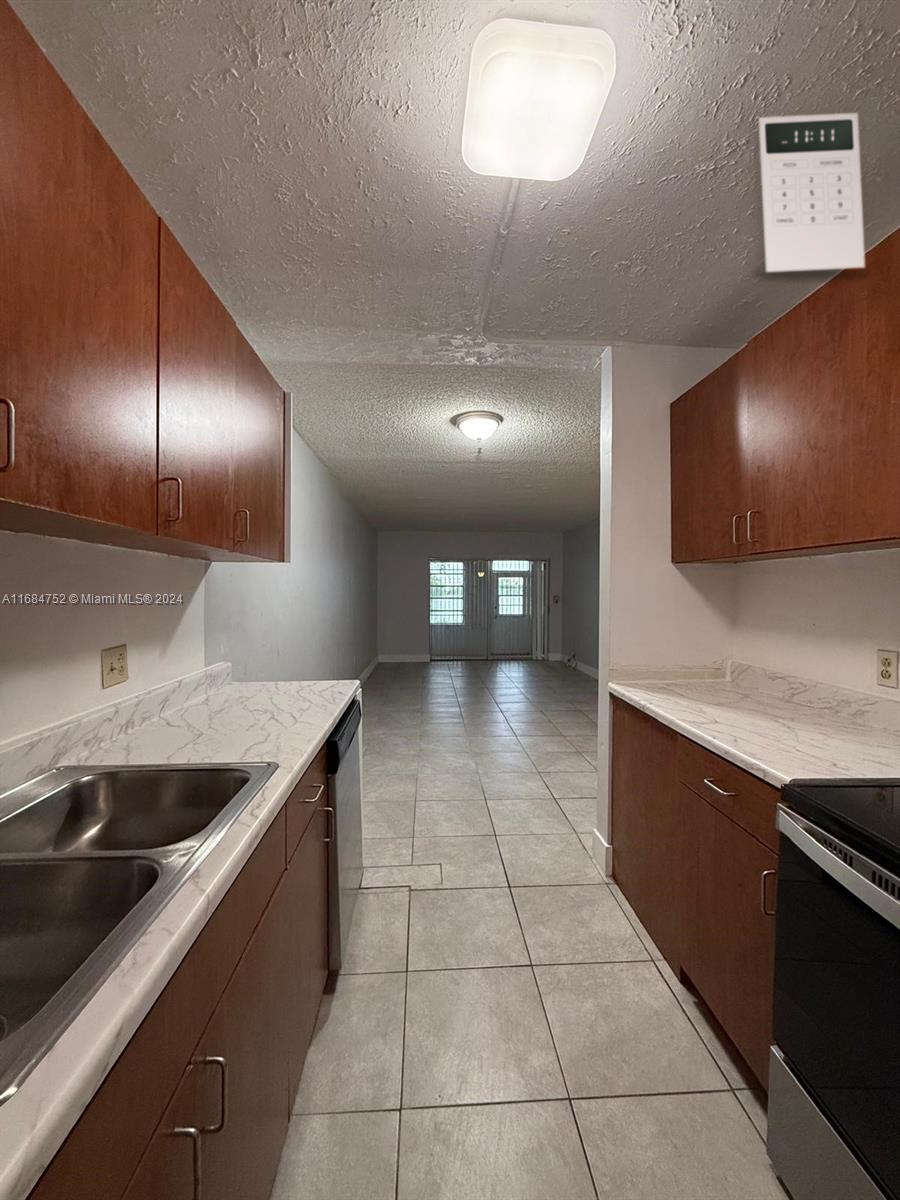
11h11
